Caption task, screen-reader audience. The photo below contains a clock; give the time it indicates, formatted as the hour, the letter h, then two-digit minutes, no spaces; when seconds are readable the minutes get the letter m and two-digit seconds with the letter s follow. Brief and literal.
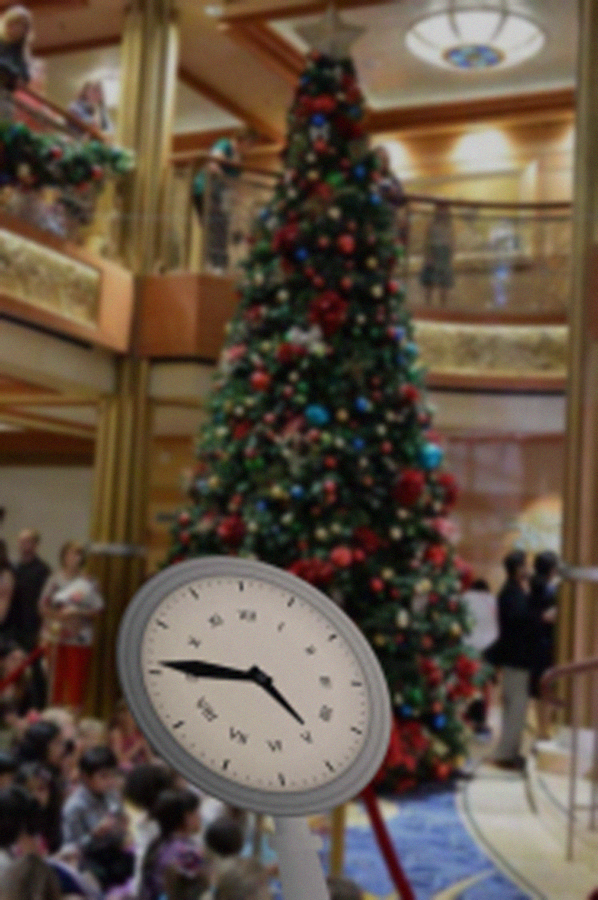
4h46
